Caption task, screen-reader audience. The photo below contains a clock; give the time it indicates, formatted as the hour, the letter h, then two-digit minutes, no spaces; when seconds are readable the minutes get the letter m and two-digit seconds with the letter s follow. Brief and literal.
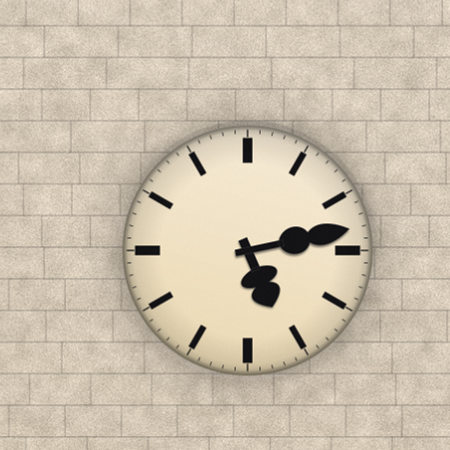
5h13
